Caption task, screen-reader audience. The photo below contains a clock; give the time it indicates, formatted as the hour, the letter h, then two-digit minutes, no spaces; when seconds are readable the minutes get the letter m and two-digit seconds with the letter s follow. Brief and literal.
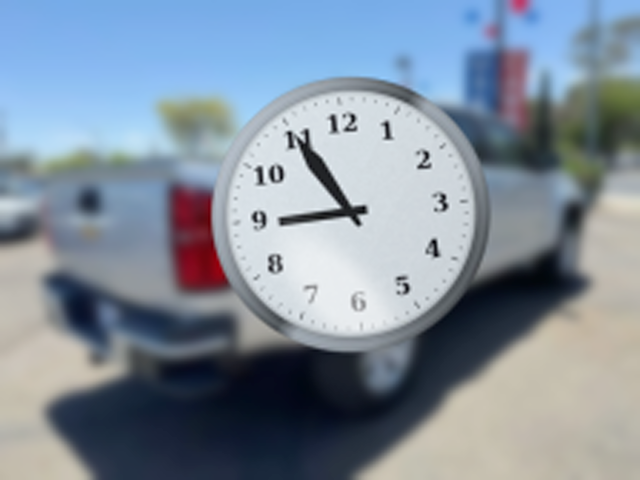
8h55
